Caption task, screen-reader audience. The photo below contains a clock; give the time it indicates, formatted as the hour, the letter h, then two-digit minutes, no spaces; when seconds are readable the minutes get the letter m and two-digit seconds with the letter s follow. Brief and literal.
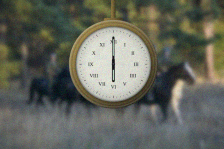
6h00
